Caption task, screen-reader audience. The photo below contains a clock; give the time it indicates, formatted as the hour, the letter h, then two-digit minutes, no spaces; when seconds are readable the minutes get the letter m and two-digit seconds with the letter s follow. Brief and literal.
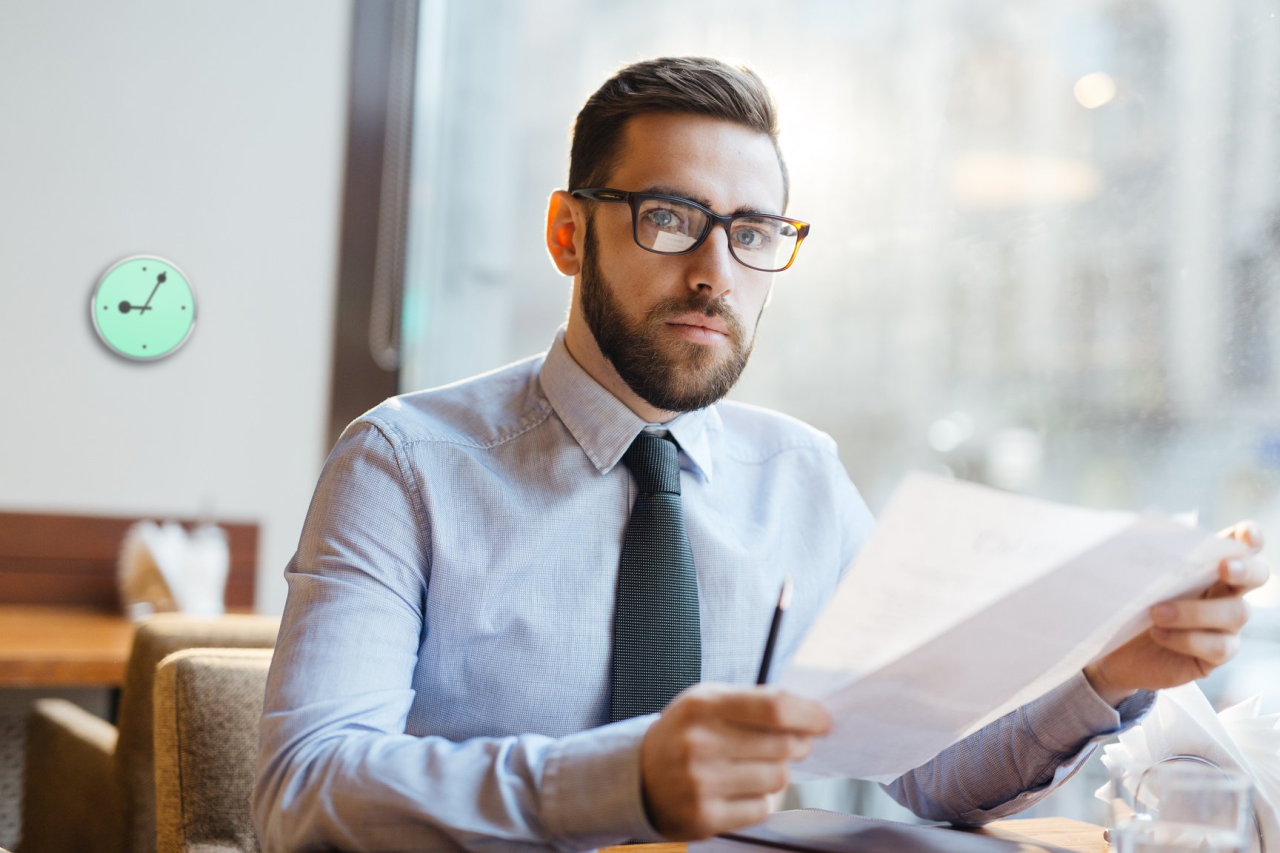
9h05
